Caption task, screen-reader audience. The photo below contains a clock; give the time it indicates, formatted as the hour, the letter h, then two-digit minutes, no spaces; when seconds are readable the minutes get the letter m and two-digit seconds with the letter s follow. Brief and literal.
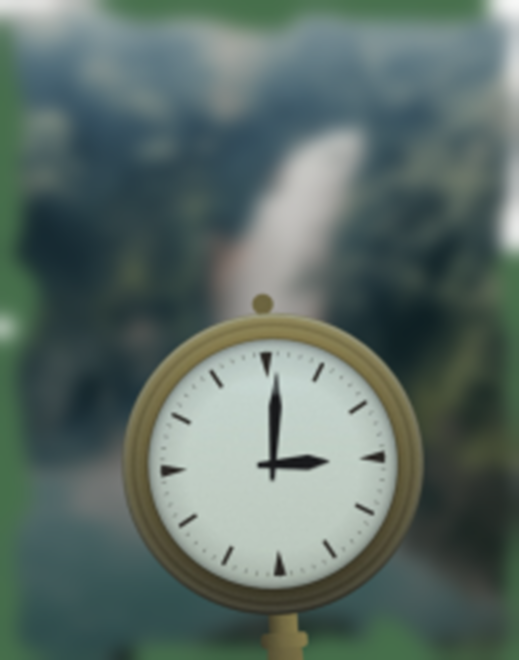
3h01
